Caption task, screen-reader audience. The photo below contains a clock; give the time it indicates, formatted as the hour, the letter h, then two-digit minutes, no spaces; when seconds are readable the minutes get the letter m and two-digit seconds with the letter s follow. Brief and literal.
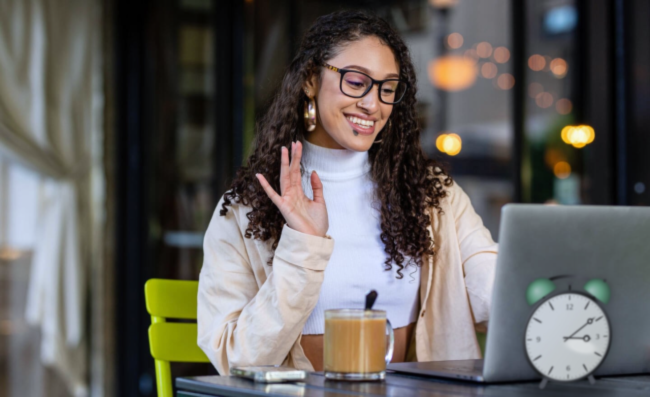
3h09
